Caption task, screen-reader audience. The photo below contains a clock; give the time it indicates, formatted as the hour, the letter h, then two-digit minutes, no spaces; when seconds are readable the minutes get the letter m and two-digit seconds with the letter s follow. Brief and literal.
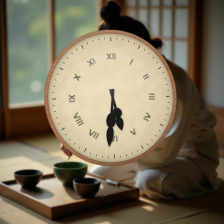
5h31
